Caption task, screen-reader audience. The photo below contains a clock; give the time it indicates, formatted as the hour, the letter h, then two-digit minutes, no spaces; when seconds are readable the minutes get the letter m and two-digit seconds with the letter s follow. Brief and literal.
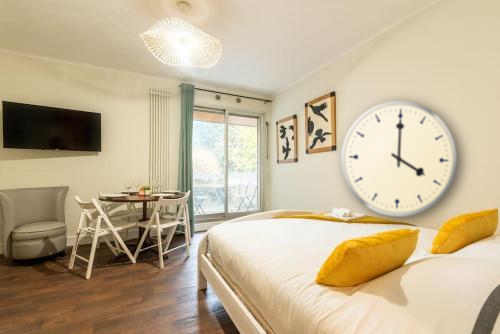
4h00
